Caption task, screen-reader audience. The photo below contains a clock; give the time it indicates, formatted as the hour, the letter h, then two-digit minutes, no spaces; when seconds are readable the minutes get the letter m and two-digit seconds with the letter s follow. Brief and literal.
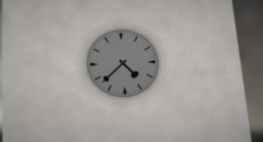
4h38
